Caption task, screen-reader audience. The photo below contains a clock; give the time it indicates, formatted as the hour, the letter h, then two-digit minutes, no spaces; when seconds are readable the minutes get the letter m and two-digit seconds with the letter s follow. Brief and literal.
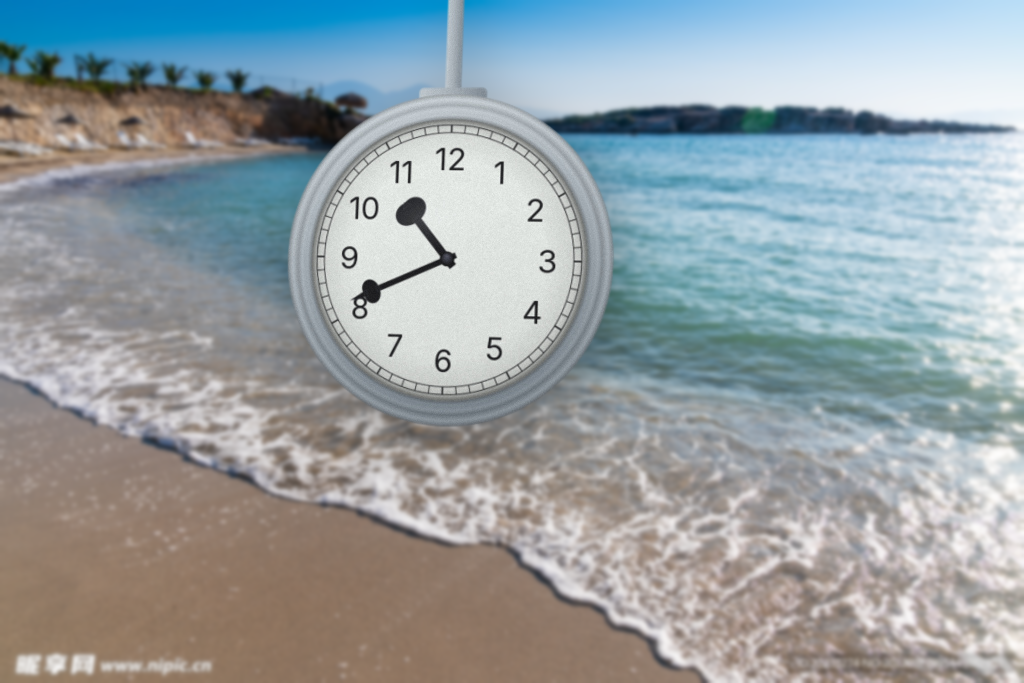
10h41
